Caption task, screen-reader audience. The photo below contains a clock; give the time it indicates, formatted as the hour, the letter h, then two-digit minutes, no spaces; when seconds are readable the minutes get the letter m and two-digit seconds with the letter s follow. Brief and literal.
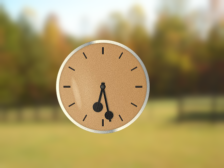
6h28
